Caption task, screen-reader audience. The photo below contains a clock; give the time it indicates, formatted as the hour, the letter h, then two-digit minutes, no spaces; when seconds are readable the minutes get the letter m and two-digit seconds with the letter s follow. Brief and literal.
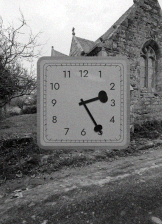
2h25
